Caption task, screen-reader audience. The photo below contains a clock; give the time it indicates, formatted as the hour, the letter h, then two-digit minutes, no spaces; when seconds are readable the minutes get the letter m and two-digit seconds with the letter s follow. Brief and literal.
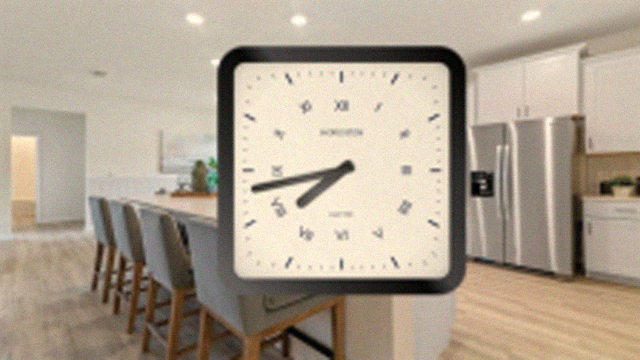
7h43
